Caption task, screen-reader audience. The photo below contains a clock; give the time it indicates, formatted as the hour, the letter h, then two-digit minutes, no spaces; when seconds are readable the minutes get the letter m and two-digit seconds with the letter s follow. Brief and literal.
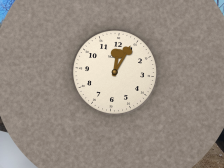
12h04
